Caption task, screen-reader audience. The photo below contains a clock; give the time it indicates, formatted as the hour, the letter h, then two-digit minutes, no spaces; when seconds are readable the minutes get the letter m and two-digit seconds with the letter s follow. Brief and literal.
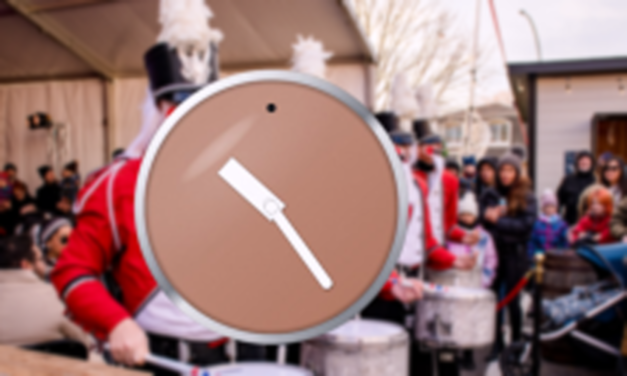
10h24
